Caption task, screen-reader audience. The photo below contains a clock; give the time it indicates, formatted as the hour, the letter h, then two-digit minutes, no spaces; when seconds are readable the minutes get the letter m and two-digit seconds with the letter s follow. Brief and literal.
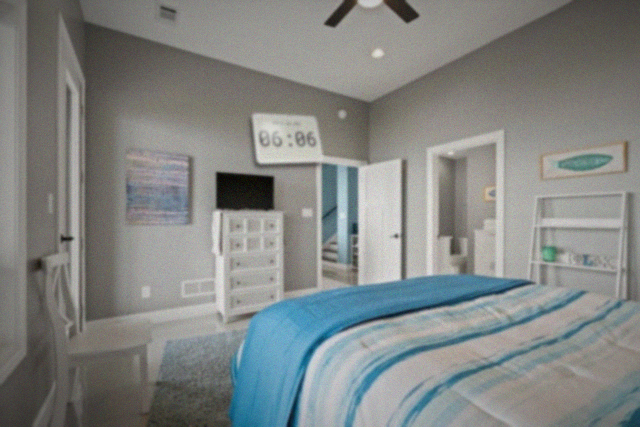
6h06
